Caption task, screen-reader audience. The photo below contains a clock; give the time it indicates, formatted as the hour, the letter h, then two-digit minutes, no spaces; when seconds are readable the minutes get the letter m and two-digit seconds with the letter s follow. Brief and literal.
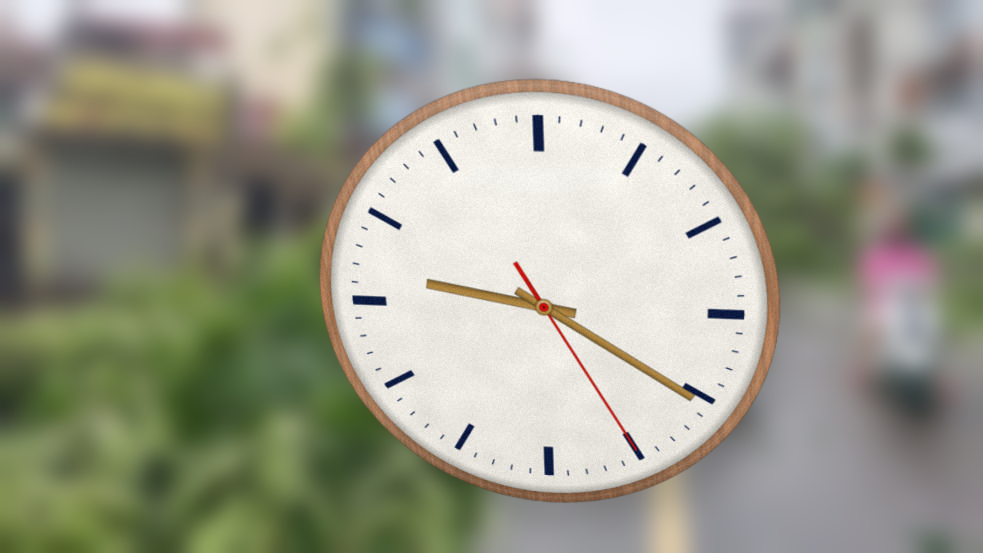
9h20m25s
